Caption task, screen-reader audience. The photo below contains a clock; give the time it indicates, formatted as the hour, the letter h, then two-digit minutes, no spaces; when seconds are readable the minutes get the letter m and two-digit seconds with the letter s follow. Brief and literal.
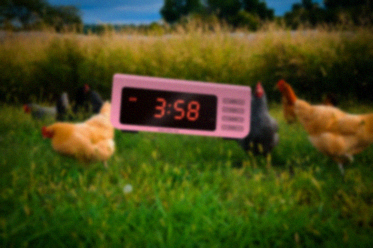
3h58
